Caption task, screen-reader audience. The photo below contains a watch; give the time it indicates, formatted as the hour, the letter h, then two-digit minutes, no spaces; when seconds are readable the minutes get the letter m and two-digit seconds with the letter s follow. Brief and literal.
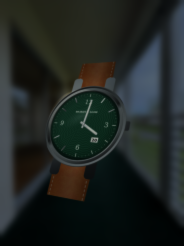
4h01
